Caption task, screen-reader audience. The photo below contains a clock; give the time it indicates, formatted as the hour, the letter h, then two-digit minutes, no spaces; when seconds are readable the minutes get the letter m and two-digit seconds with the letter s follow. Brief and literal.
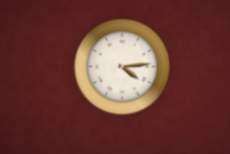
4h14
